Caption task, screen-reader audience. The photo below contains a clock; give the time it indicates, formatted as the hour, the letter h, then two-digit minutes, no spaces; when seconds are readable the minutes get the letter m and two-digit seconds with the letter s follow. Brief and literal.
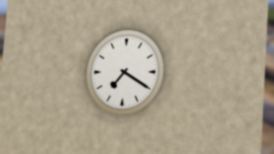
7h20
